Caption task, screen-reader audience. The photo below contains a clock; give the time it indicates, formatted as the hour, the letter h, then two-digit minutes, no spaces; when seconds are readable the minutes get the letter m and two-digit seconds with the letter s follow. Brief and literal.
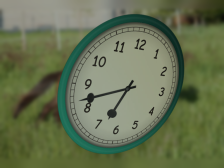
6h42
